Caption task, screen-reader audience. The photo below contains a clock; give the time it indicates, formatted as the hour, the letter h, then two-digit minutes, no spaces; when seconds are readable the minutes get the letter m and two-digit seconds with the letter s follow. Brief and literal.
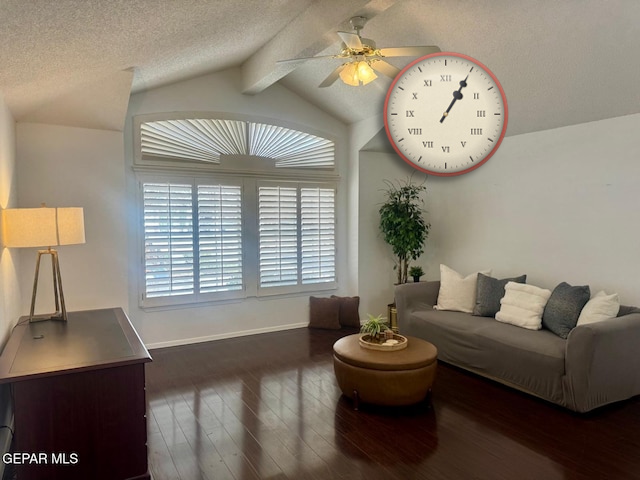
1h05
